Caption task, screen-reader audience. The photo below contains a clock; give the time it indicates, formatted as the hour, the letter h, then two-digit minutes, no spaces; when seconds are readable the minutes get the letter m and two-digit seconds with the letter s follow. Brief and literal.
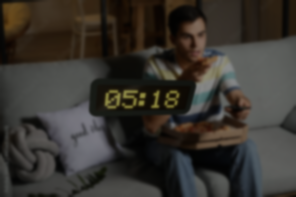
5h18
